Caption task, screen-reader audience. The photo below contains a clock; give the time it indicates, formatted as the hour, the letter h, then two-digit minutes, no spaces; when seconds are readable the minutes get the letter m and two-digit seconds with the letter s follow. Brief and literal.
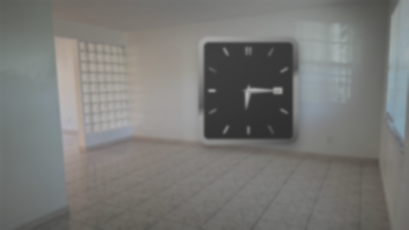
6h15
